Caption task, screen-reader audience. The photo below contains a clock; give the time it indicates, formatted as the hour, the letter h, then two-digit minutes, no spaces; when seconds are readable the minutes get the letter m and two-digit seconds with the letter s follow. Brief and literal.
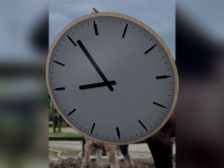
8h56
